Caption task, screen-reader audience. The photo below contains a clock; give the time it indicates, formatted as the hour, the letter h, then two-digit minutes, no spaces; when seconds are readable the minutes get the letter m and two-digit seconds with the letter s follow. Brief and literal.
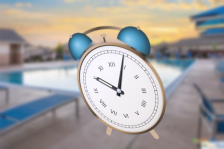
10h04
